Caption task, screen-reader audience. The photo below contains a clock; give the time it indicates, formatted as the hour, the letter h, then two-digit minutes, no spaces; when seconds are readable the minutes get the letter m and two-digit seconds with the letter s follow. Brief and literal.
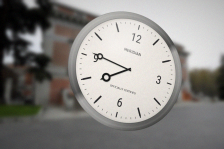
7h46
